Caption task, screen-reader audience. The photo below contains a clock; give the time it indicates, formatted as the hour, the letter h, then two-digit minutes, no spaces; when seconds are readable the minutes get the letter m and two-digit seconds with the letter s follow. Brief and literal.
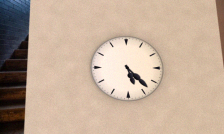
5h23
